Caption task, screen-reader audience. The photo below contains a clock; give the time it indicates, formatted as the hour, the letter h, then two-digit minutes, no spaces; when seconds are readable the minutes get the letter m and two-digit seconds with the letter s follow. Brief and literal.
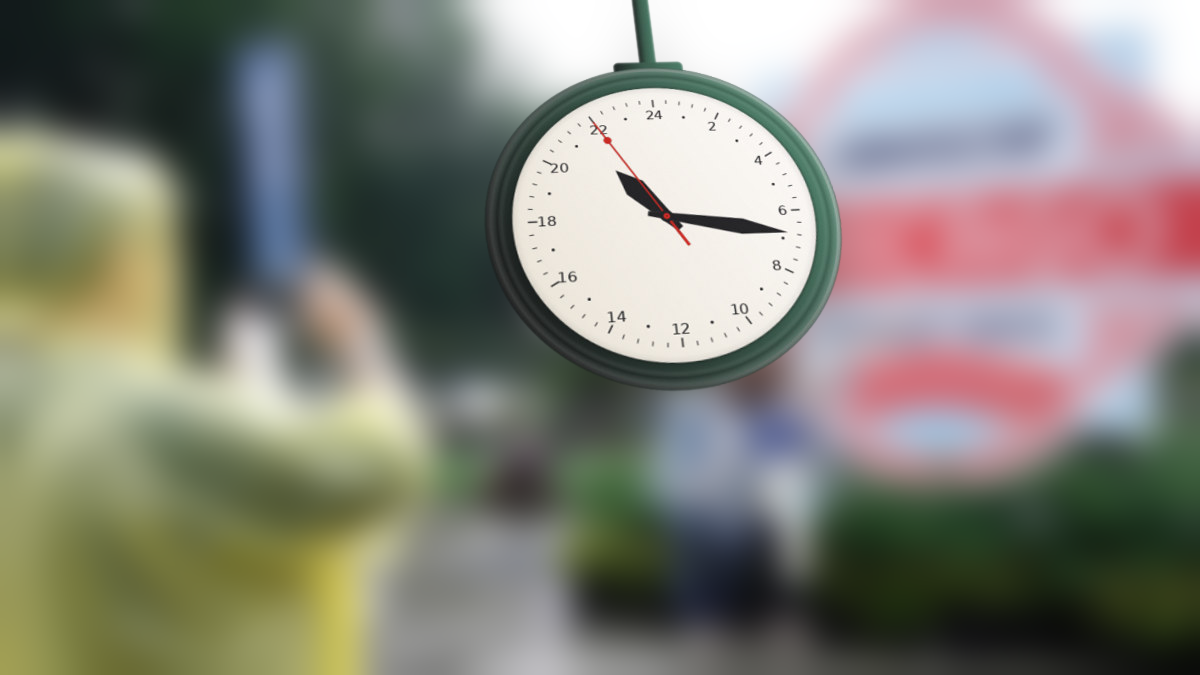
21h16m55s
